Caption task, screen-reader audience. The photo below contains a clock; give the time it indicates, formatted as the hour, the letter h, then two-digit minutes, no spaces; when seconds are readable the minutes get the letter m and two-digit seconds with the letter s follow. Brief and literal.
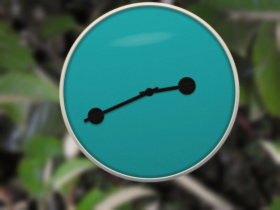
2h41
